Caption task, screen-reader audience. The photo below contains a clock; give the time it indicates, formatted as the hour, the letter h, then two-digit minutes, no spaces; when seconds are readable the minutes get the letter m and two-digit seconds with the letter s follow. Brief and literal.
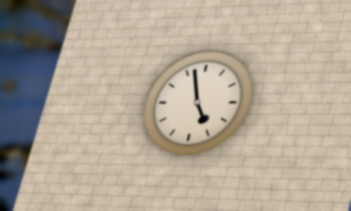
4h57
